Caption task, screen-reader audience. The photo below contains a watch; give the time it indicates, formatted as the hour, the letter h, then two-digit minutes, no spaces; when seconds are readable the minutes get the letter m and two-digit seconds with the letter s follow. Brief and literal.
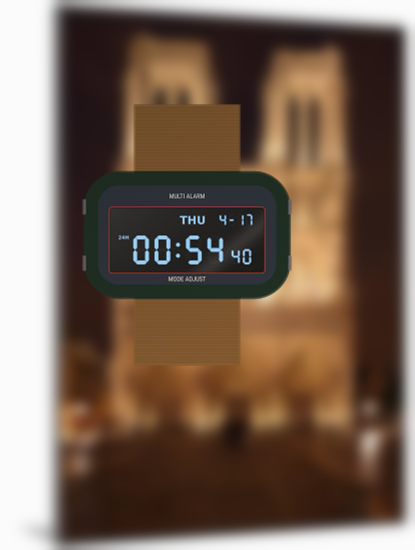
0h54m40s
